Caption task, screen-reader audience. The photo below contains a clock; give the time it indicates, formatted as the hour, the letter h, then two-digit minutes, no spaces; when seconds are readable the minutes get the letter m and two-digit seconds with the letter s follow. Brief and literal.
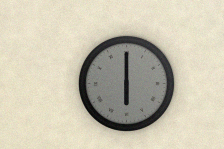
6h00
